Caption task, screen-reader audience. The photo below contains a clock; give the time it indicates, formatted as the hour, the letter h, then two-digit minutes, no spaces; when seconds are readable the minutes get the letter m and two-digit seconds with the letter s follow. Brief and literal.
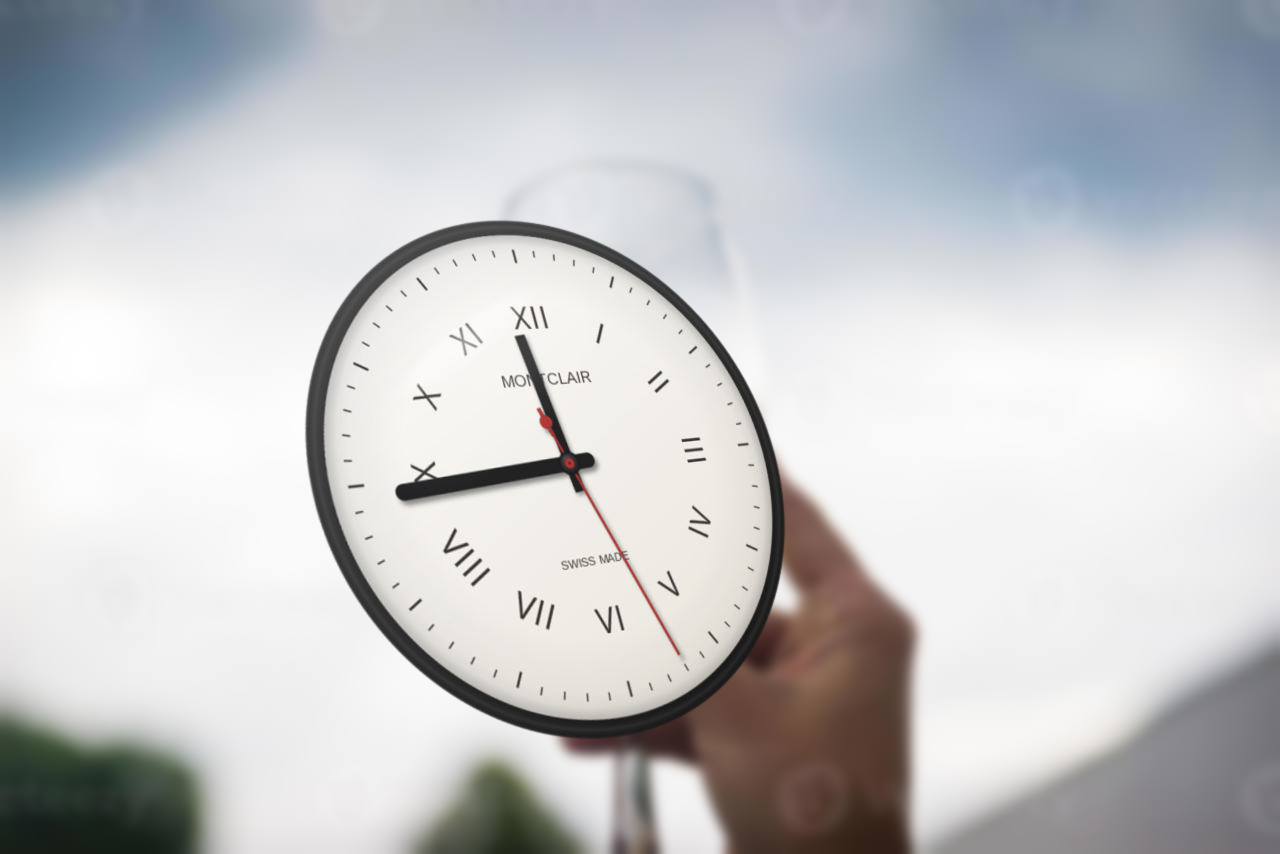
11h44m27s
